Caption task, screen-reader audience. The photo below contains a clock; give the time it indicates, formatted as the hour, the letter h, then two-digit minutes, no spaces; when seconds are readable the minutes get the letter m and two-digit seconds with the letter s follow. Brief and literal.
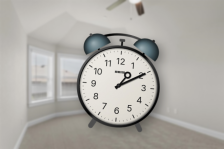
1h10
